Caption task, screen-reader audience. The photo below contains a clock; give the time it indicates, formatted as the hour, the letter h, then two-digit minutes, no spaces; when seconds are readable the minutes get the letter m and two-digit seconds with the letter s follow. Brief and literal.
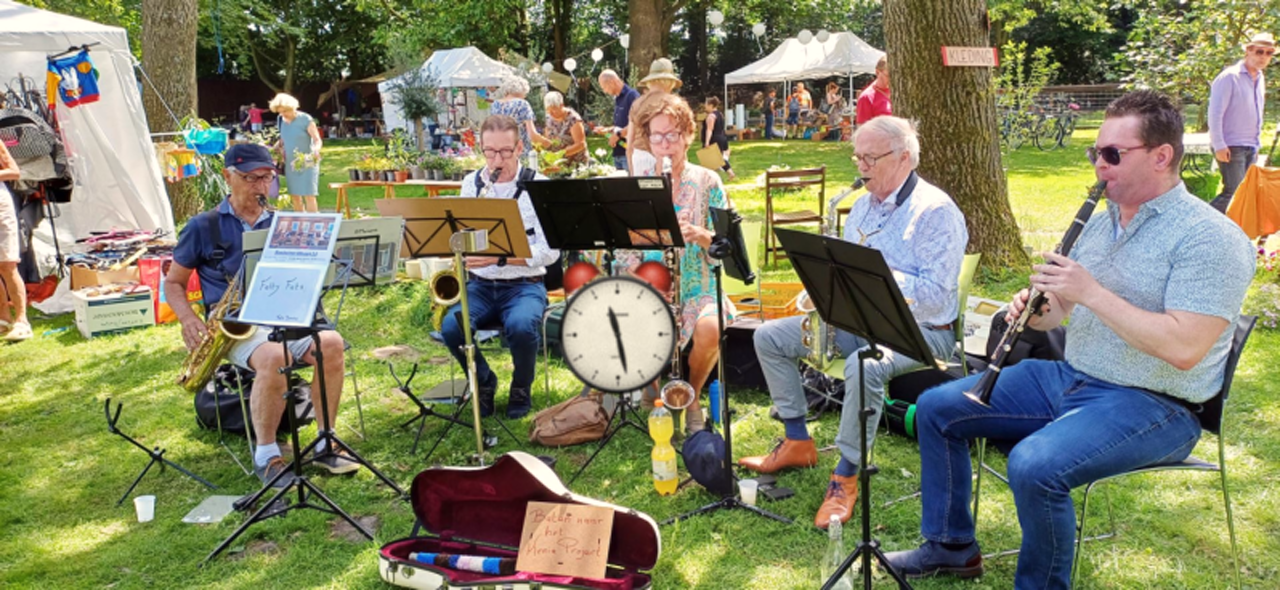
11h28
